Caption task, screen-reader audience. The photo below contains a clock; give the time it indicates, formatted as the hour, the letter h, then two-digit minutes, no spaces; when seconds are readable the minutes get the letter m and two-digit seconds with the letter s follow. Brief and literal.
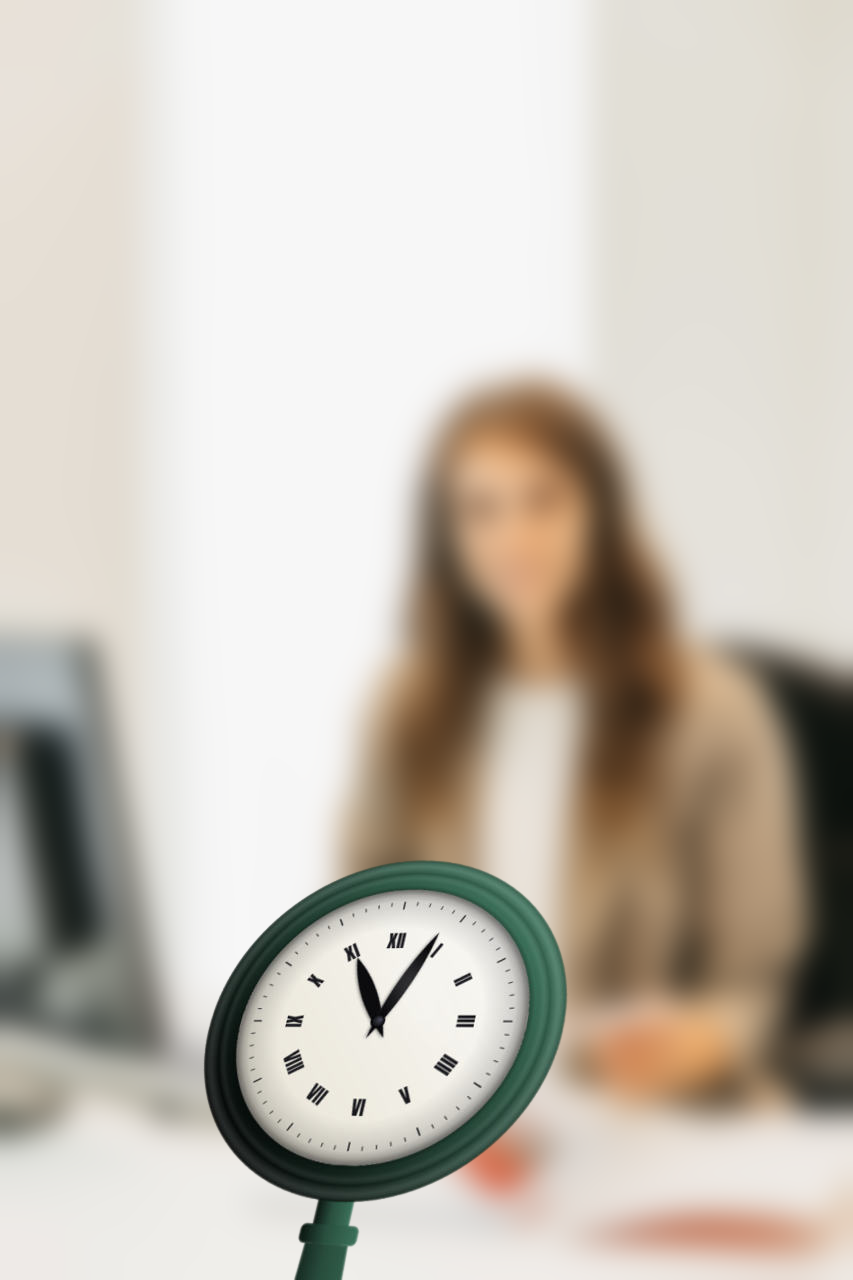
11h04
